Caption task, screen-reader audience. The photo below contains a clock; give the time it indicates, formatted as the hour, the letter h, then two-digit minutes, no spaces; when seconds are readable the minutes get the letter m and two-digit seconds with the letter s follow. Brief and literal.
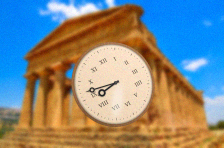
8h47
